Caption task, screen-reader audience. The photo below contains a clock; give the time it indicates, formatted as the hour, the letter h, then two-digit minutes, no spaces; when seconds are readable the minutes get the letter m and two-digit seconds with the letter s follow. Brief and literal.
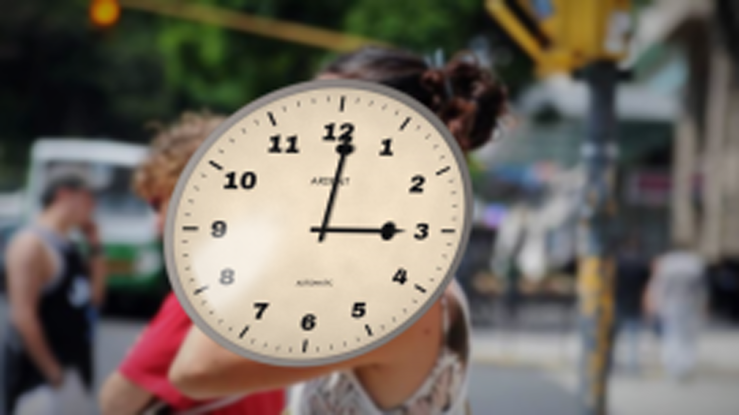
3h01
